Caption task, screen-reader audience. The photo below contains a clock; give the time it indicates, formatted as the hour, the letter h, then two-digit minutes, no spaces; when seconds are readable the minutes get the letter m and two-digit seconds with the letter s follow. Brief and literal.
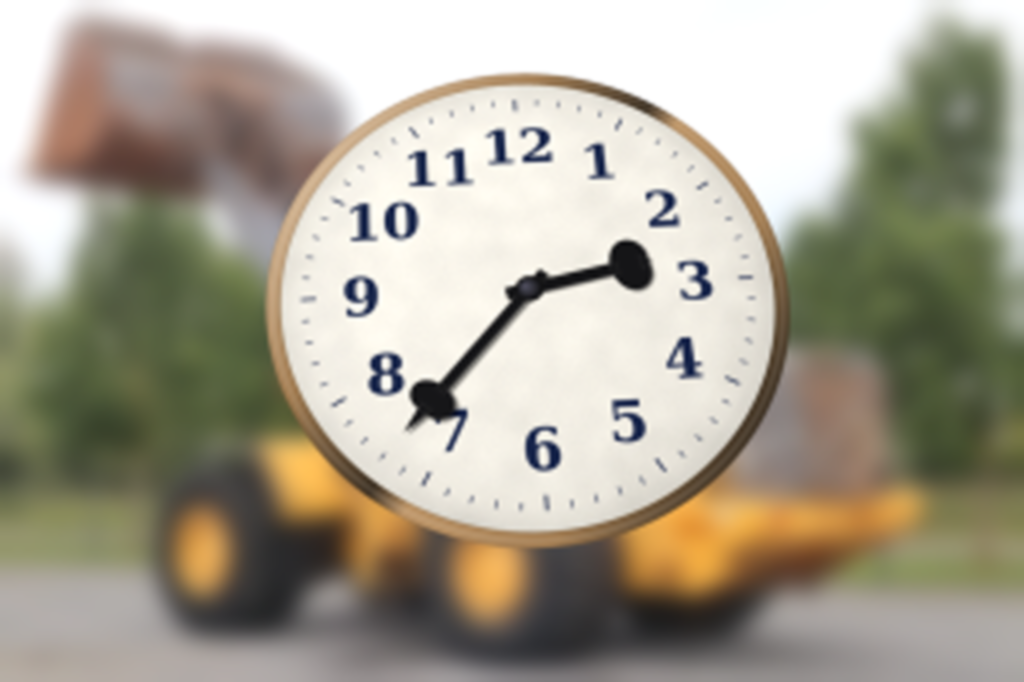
2h37
